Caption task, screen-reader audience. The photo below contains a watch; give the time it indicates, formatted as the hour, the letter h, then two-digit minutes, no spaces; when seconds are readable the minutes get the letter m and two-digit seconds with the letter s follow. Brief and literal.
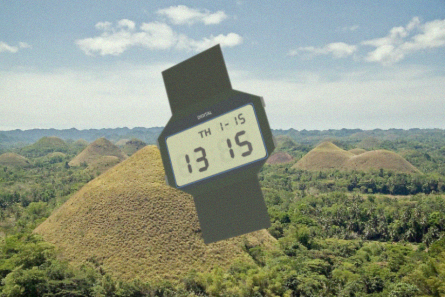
13h15
